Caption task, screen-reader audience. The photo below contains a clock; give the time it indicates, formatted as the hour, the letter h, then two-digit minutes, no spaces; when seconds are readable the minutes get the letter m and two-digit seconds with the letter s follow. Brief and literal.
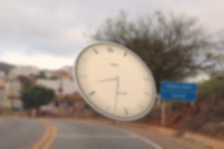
8h33
